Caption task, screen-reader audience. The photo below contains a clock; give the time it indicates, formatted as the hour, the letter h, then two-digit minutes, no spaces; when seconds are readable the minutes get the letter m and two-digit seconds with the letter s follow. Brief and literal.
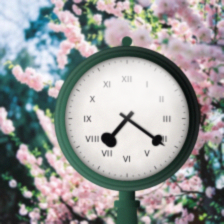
7h21
